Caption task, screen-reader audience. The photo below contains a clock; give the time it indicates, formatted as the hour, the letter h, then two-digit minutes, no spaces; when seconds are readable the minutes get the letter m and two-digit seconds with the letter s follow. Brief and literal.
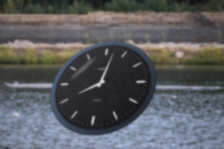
8h02
